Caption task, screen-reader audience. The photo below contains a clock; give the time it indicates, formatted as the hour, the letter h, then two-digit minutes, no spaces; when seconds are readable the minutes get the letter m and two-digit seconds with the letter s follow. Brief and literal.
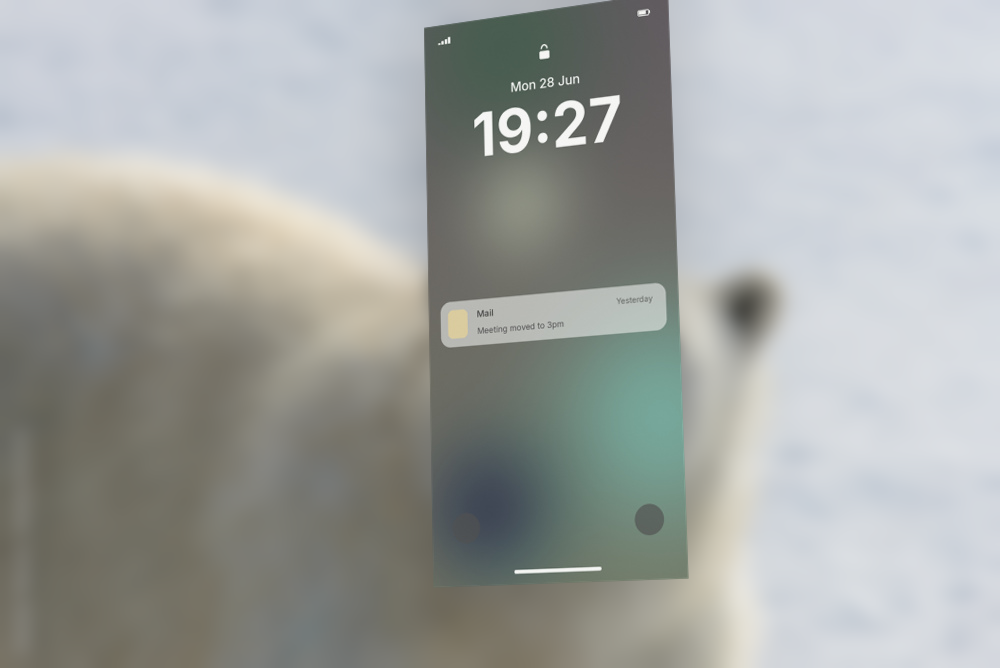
19h27
